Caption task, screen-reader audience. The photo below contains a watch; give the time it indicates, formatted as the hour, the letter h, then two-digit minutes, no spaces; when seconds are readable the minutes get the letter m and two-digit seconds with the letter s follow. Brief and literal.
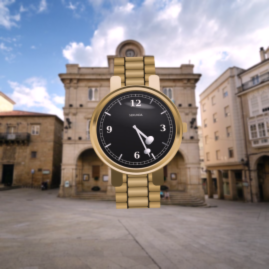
4h26
